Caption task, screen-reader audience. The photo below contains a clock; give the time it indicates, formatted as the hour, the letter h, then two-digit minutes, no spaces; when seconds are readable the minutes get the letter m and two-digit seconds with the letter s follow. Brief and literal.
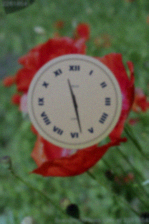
11h28
